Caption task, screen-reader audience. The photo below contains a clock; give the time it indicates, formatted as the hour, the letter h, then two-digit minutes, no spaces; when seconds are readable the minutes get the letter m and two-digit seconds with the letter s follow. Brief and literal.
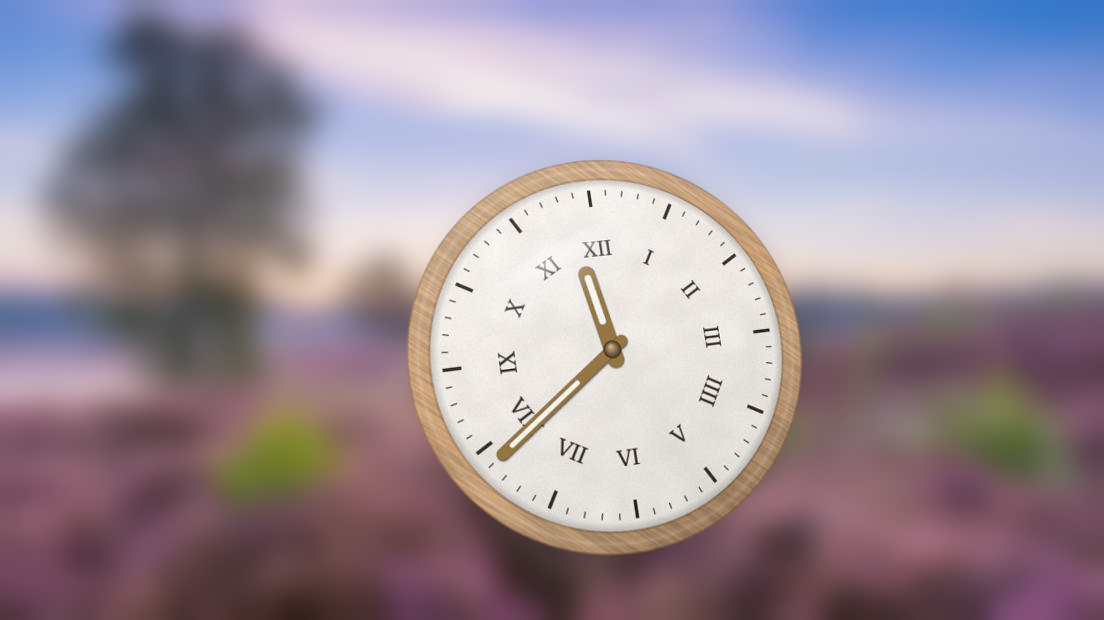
11h39
